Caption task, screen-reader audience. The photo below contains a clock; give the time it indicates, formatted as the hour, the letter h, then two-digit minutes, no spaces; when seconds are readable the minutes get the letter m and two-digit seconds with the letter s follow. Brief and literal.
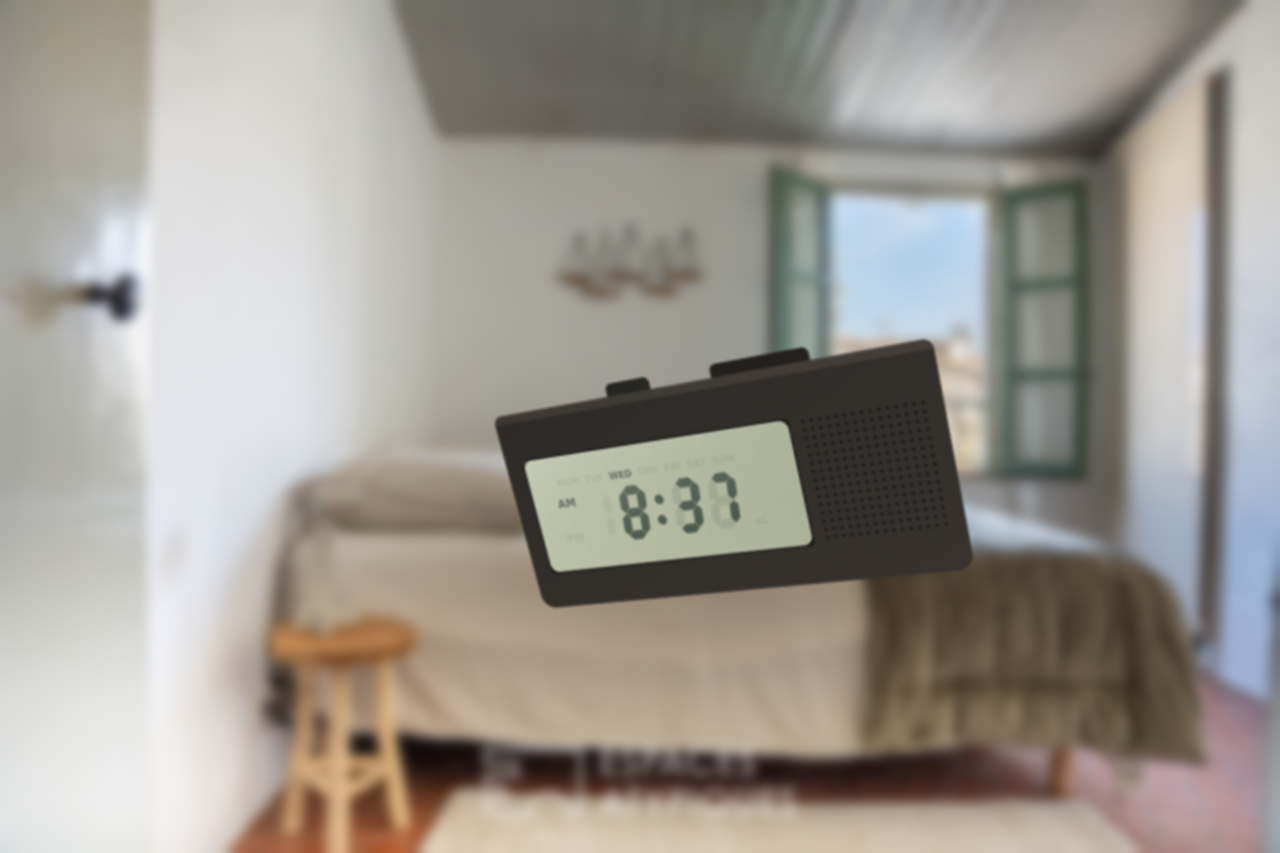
8h37
